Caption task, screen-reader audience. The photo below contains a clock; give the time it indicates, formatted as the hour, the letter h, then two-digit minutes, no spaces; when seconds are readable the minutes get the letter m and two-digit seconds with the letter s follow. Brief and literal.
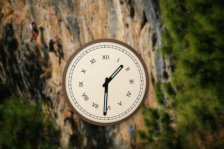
1h31
